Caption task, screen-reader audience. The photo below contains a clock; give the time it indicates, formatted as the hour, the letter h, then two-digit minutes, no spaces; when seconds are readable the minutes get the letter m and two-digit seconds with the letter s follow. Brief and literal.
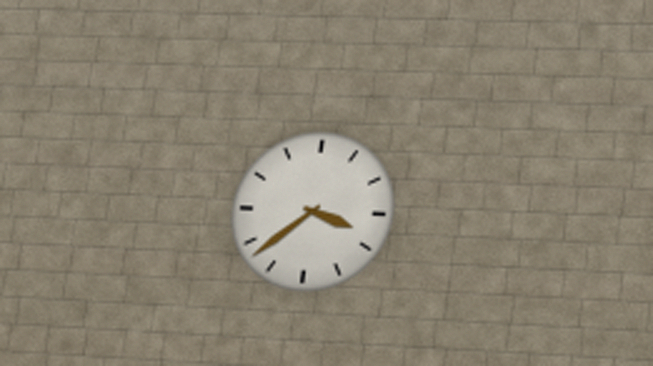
3h38
